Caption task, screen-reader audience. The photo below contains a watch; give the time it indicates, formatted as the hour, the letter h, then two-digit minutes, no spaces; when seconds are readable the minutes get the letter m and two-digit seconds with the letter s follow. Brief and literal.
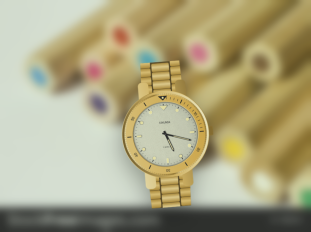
5h18
